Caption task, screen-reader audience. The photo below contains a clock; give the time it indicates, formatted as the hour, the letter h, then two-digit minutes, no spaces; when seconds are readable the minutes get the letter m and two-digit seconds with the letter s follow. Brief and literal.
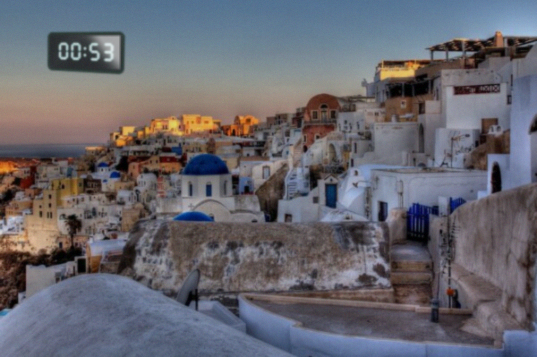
0h53
